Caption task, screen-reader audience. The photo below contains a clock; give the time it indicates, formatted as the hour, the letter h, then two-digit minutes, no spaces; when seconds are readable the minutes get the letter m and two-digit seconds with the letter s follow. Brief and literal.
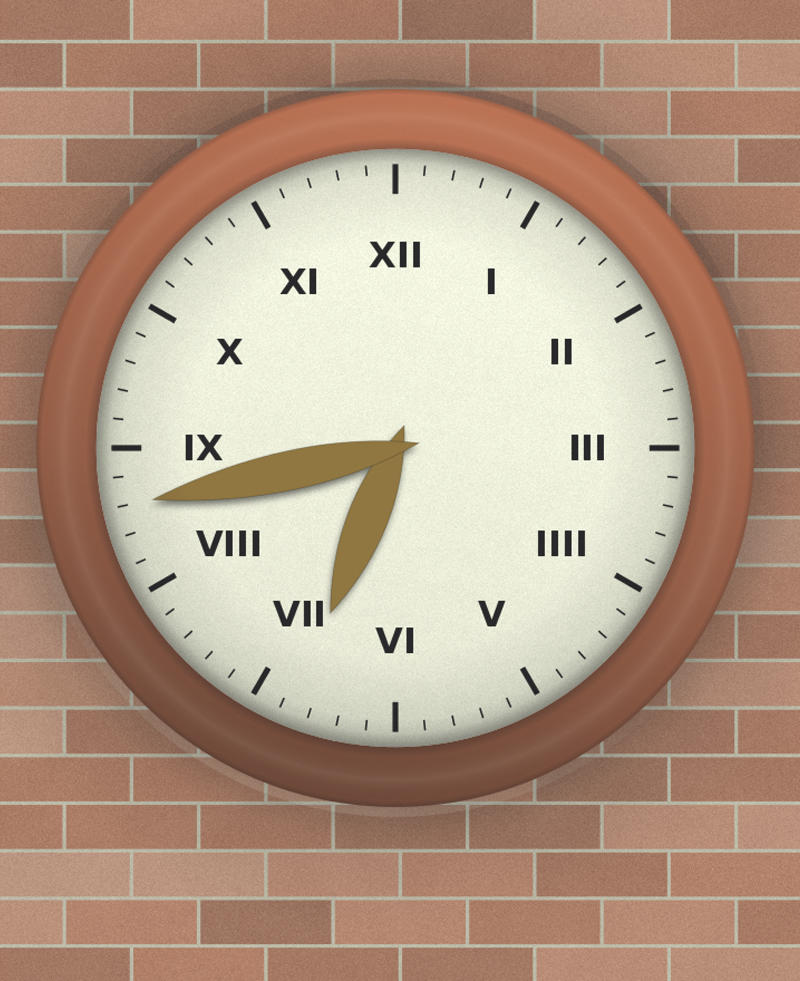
6h43
